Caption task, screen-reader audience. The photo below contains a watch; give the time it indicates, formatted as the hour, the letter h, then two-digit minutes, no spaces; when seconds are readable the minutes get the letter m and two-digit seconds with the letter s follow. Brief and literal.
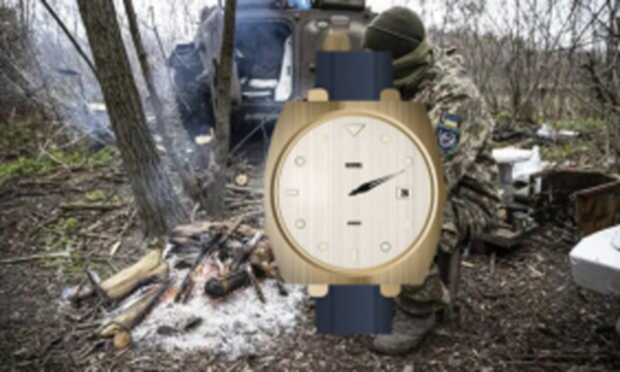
2h11
